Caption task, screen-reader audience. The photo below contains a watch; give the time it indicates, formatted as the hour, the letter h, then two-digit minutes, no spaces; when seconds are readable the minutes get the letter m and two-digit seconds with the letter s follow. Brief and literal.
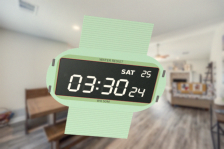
3h30m24s
